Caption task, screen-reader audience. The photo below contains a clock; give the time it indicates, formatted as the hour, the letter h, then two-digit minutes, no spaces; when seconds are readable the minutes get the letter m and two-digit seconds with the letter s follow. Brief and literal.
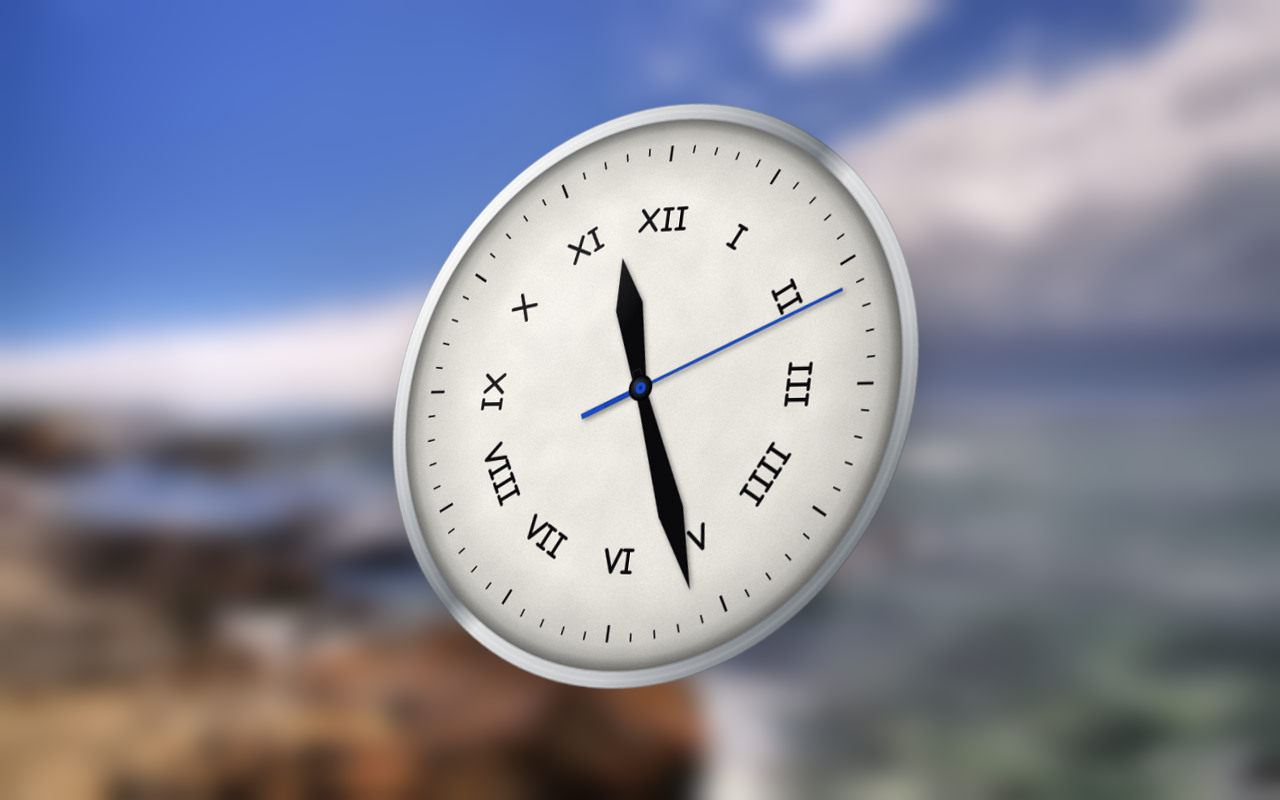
11h26m11s
